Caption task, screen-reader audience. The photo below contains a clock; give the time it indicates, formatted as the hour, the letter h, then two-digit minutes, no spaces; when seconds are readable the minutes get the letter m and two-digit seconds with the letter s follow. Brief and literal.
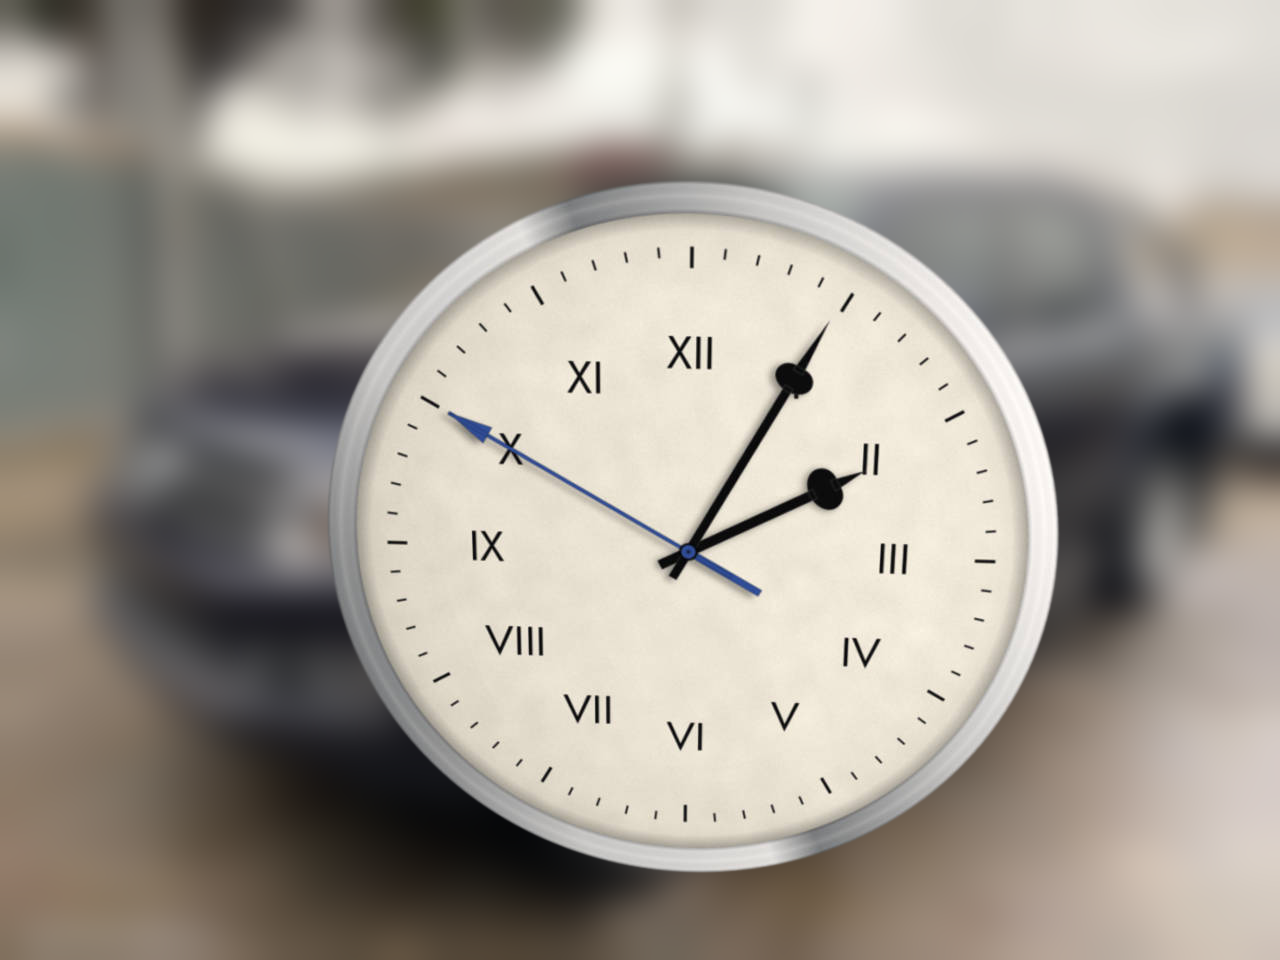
2h04m50s
